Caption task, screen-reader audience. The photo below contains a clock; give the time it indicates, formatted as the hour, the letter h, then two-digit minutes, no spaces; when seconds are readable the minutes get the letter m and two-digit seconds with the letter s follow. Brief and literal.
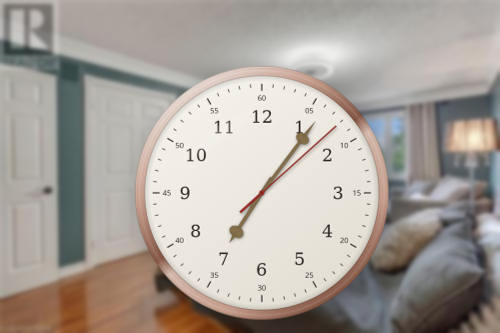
7h06m08s
